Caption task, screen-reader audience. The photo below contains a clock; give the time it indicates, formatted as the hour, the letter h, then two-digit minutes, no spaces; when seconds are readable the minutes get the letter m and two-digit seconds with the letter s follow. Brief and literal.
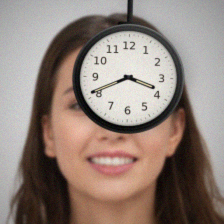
3h41
